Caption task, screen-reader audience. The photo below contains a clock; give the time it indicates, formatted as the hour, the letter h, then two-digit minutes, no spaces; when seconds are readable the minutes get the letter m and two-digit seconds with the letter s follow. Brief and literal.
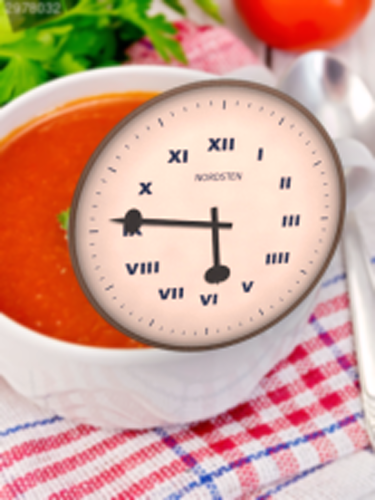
5h46
